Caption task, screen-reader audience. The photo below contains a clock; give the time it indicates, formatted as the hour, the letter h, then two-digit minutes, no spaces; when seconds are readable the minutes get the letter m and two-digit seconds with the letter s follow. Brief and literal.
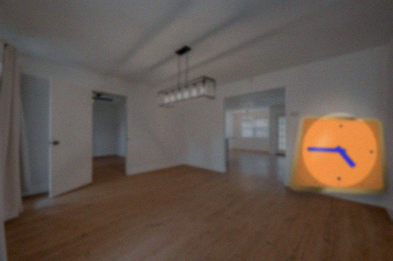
4h45
